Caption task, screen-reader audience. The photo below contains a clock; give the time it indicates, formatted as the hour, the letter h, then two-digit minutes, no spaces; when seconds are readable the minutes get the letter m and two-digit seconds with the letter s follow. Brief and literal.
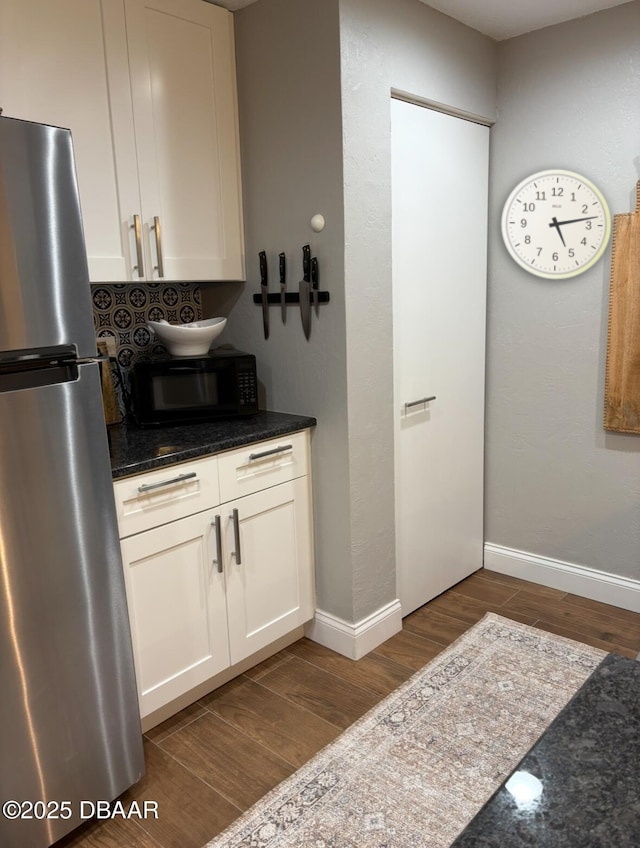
5h13
